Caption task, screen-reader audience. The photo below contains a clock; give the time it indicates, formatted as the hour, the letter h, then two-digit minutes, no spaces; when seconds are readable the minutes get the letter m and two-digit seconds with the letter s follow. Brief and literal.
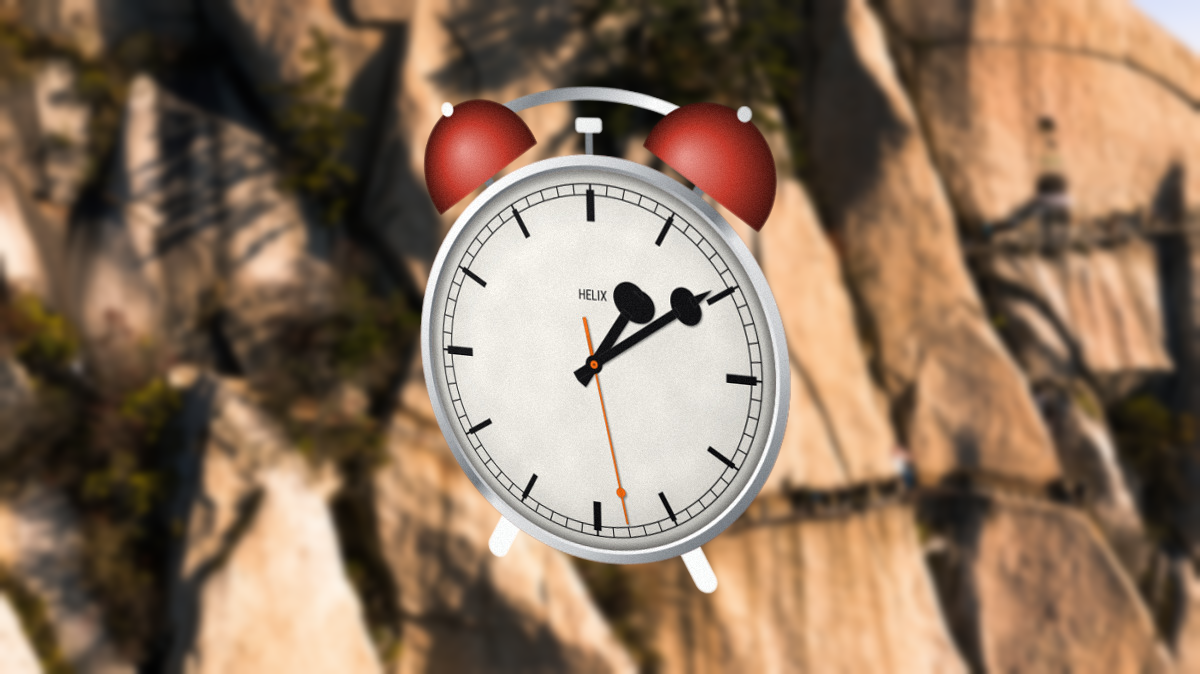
1h09m28s
